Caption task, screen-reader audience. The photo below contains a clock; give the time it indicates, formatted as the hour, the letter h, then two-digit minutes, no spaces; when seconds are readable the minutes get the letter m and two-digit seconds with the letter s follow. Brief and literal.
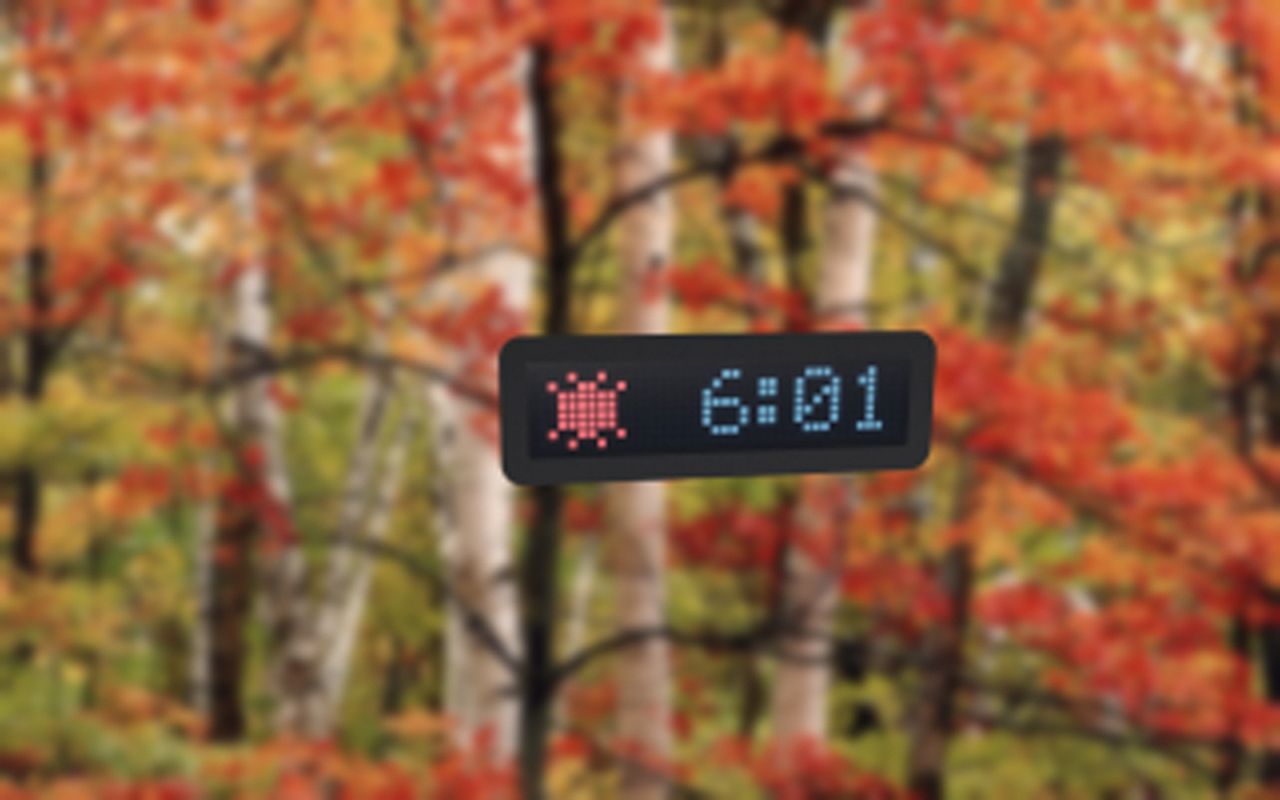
6h01
